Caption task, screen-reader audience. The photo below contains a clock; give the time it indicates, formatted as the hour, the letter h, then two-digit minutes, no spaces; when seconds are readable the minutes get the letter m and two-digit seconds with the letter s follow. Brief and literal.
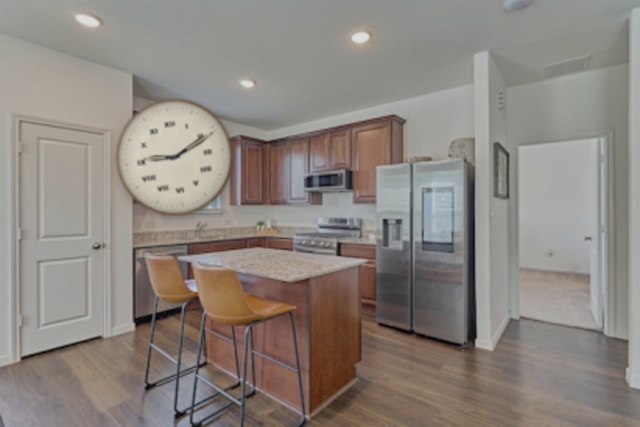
9h11
